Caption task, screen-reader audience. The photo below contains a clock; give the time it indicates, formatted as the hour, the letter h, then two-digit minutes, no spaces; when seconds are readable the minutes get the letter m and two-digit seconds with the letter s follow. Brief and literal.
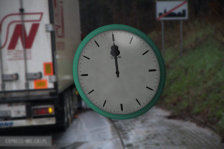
12h00
